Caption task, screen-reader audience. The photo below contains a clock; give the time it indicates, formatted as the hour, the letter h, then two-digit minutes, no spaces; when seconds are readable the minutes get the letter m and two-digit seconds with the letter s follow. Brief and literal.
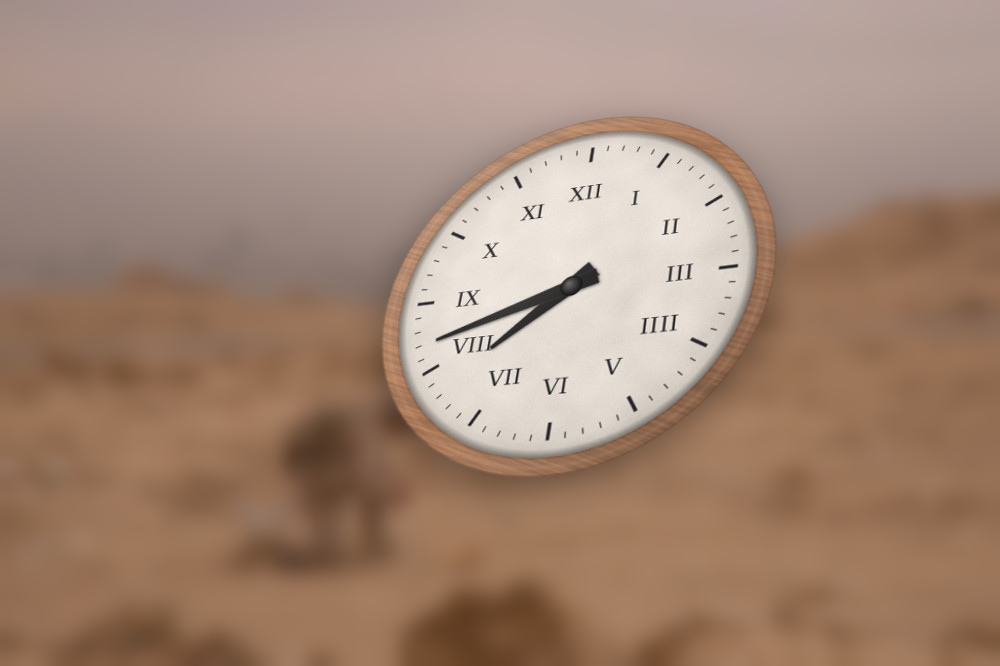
7h42
